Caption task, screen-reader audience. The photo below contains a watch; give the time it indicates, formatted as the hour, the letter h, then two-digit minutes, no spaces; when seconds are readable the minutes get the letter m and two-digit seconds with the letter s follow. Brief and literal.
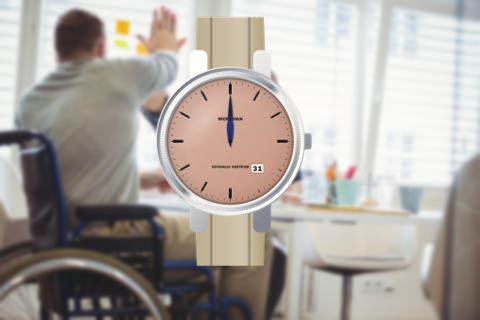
12h00
